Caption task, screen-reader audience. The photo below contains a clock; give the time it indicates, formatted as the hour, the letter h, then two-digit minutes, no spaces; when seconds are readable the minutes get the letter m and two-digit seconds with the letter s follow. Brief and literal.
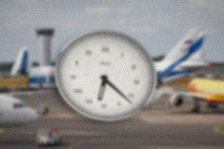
6h22
